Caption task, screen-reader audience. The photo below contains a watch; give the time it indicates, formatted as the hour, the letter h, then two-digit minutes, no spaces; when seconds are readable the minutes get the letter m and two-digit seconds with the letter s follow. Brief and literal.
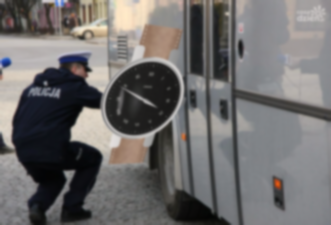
3h49
